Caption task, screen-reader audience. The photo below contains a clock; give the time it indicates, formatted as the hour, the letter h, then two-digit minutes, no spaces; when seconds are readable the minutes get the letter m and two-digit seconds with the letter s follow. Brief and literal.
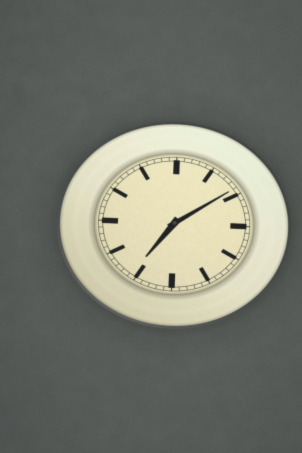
7h09
